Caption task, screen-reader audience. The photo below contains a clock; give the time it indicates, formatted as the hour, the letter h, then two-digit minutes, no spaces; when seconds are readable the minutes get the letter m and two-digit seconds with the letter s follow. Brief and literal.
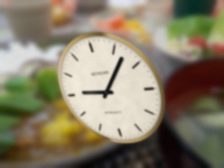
9h07
